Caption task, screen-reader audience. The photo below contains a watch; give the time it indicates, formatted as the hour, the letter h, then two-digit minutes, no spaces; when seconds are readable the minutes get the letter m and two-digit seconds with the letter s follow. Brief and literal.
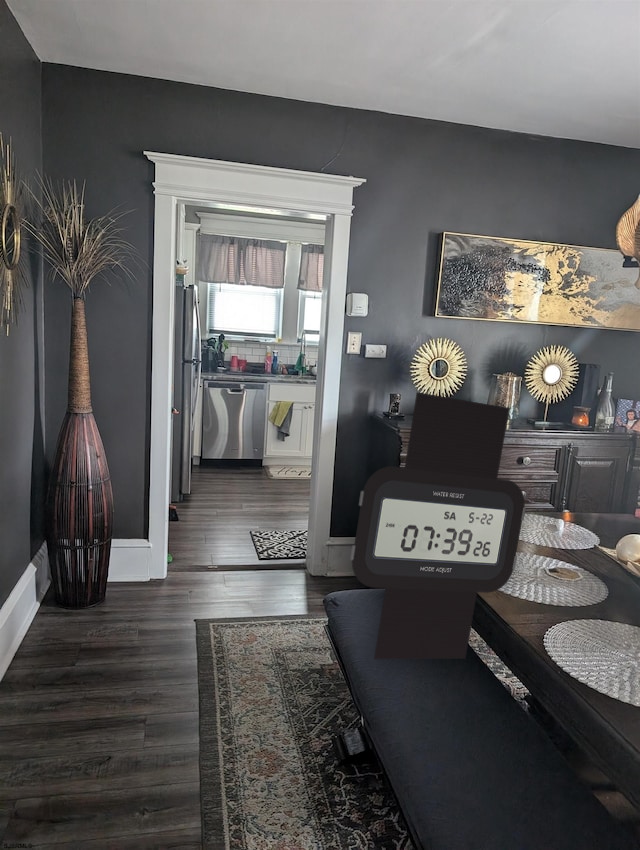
7h39m26s
